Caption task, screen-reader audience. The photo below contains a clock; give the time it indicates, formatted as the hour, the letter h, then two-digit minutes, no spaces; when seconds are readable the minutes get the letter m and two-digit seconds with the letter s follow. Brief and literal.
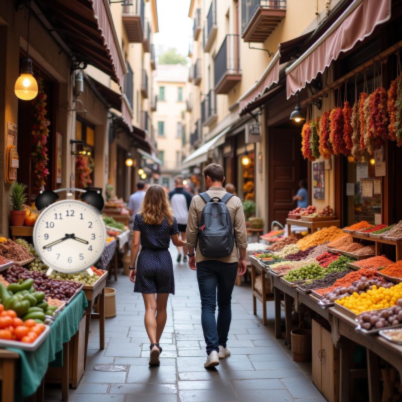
3h41
